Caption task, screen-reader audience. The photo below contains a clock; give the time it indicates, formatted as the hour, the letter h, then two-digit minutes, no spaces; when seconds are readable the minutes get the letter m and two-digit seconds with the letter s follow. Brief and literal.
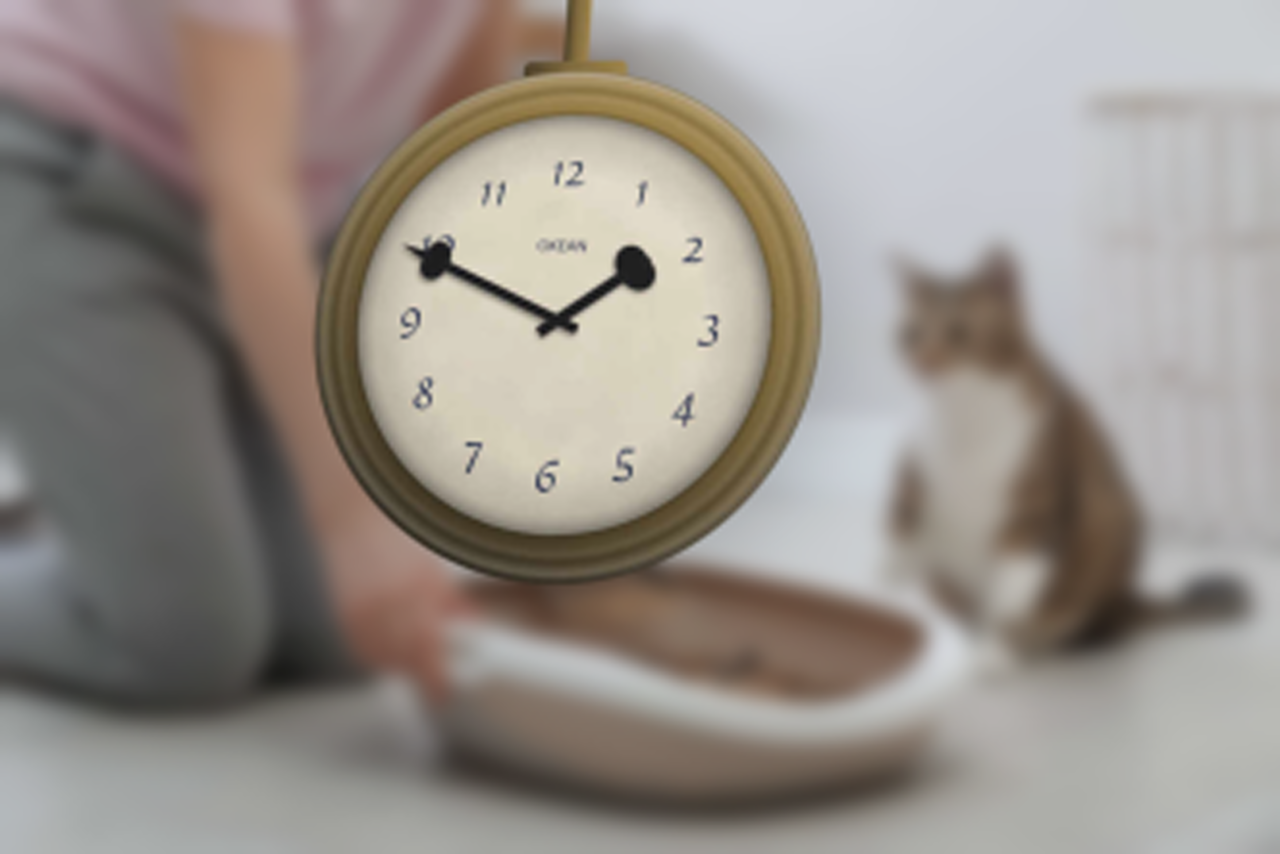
1h49
